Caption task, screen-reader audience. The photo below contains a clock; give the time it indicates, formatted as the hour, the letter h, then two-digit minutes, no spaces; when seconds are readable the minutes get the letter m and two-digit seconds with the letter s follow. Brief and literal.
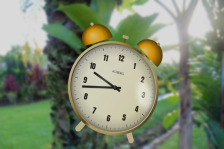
9h43
